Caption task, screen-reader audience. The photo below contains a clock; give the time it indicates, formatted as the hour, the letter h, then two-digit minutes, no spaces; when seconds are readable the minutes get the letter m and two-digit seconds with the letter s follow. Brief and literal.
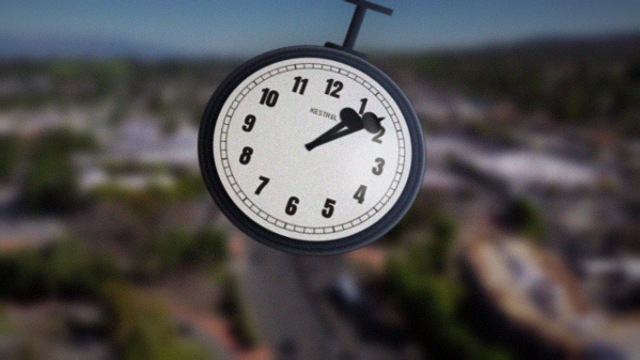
1h08
